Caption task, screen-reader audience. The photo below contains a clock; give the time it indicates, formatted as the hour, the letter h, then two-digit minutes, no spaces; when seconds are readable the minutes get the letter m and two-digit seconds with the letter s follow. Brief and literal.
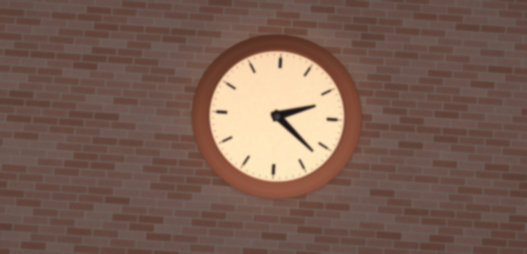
2h22
